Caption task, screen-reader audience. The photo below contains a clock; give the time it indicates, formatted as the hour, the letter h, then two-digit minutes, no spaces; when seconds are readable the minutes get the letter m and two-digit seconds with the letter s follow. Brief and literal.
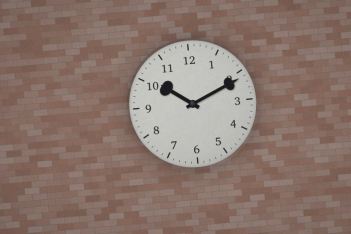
10h11
